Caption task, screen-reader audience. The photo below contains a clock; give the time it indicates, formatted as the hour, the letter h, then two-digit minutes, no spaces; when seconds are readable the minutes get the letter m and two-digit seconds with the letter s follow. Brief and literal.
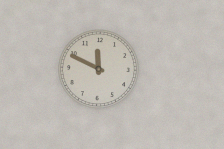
11h49
